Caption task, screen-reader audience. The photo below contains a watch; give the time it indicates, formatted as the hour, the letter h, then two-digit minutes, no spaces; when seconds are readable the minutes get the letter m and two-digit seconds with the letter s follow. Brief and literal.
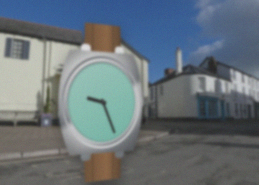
9h26
